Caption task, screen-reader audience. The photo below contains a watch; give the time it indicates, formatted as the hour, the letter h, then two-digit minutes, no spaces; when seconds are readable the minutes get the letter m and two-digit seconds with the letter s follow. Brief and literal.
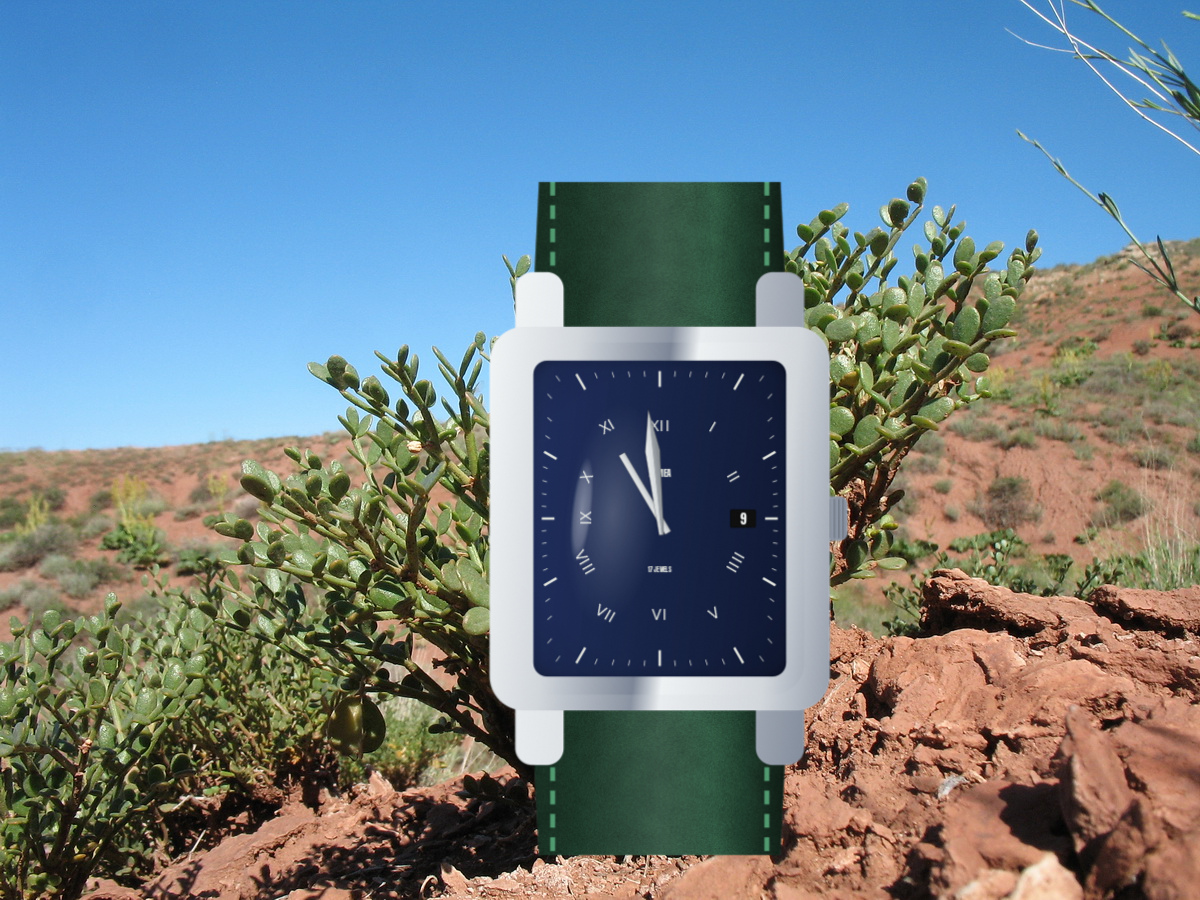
10h59
